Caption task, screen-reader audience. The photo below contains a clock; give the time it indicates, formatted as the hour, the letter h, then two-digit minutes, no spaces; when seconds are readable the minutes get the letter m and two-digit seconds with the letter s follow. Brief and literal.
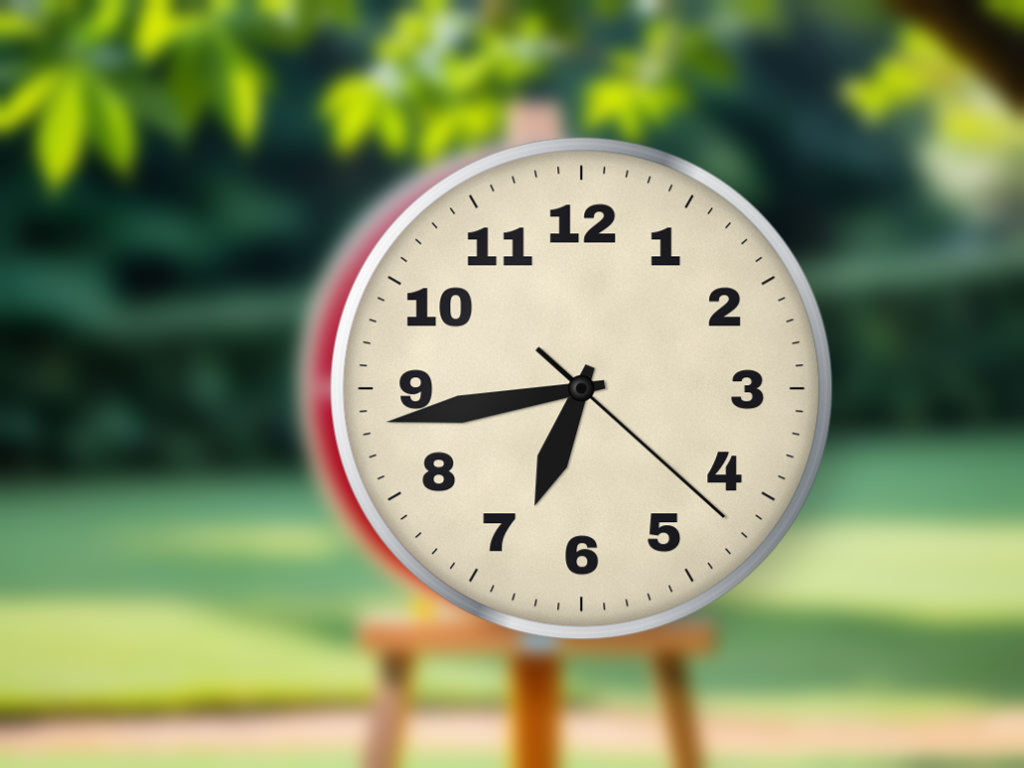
6h43m22s
